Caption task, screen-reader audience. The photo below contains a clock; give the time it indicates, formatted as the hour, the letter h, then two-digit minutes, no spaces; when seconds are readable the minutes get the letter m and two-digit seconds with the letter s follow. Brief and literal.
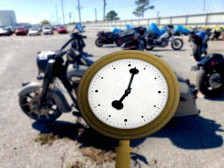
7h02
